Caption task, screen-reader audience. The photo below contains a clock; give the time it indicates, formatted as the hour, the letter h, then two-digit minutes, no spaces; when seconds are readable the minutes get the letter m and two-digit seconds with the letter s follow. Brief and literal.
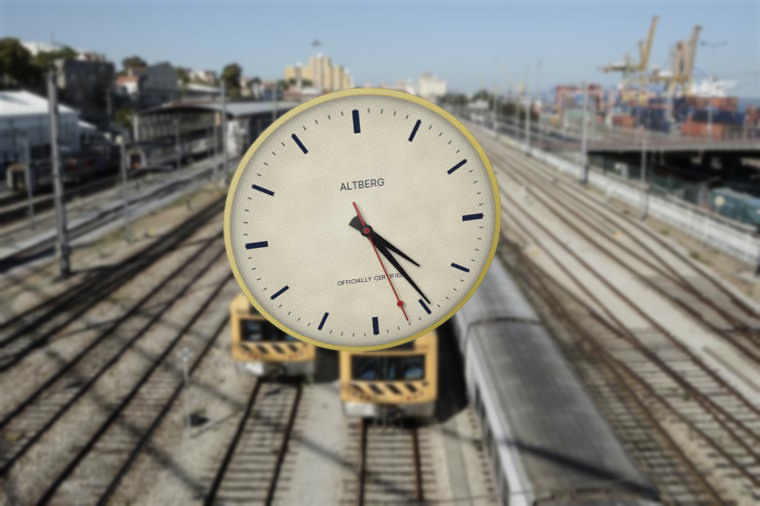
4h24m27s
